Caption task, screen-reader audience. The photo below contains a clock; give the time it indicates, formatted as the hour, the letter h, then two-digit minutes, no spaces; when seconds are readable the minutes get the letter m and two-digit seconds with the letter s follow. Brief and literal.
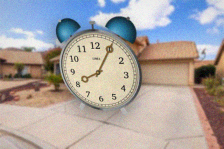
8h05
